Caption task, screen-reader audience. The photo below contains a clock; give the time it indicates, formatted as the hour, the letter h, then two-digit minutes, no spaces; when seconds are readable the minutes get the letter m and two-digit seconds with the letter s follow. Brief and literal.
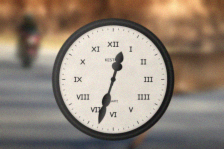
12h33
